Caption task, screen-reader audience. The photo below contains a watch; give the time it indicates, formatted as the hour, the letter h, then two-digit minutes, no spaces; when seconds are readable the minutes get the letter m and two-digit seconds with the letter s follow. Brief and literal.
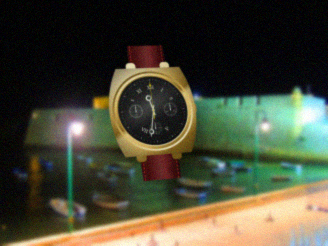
11h32
